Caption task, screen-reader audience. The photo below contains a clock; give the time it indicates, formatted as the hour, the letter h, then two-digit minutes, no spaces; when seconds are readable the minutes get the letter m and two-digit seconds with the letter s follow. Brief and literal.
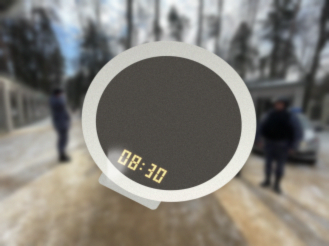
8h30
